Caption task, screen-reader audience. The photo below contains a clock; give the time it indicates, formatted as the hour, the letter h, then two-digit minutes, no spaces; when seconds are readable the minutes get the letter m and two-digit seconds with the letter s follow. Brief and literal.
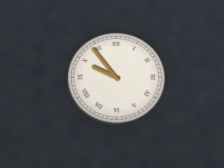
9h54
